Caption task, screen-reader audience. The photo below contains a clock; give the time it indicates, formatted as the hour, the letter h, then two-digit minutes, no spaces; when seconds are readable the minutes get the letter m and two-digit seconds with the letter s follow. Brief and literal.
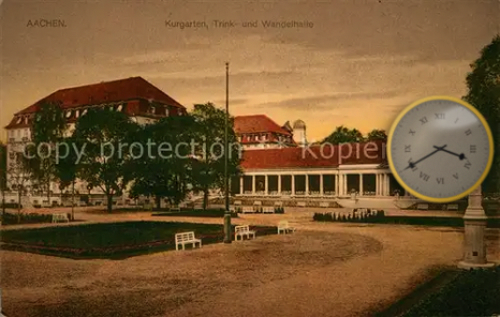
3h40
